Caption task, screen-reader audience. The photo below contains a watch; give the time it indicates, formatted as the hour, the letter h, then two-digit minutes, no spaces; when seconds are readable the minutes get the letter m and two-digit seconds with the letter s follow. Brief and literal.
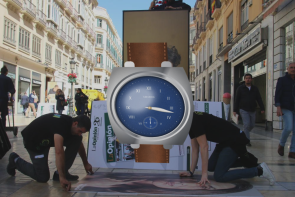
3h17
